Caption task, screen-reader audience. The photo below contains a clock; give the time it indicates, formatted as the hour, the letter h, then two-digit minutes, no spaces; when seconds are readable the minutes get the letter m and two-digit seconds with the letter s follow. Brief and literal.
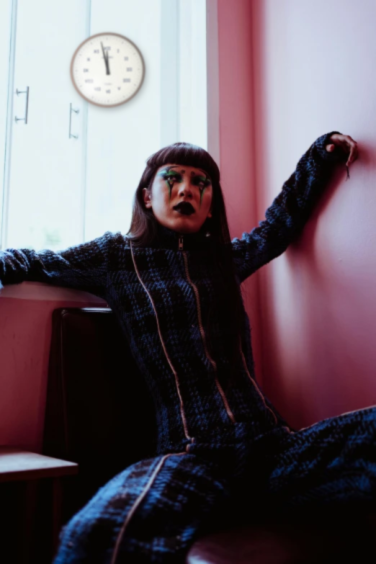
11h58
